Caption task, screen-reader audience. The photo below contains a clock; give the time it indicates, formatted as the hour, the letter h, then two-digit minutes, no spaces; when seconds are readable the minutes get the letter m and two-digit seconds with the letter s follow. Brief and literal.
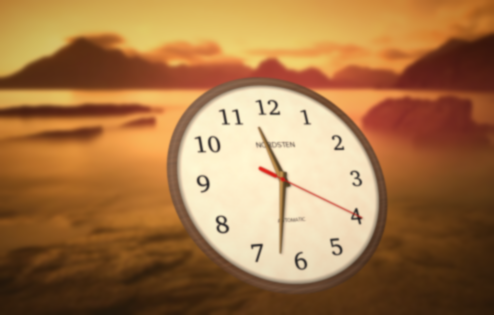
11h32m20s
